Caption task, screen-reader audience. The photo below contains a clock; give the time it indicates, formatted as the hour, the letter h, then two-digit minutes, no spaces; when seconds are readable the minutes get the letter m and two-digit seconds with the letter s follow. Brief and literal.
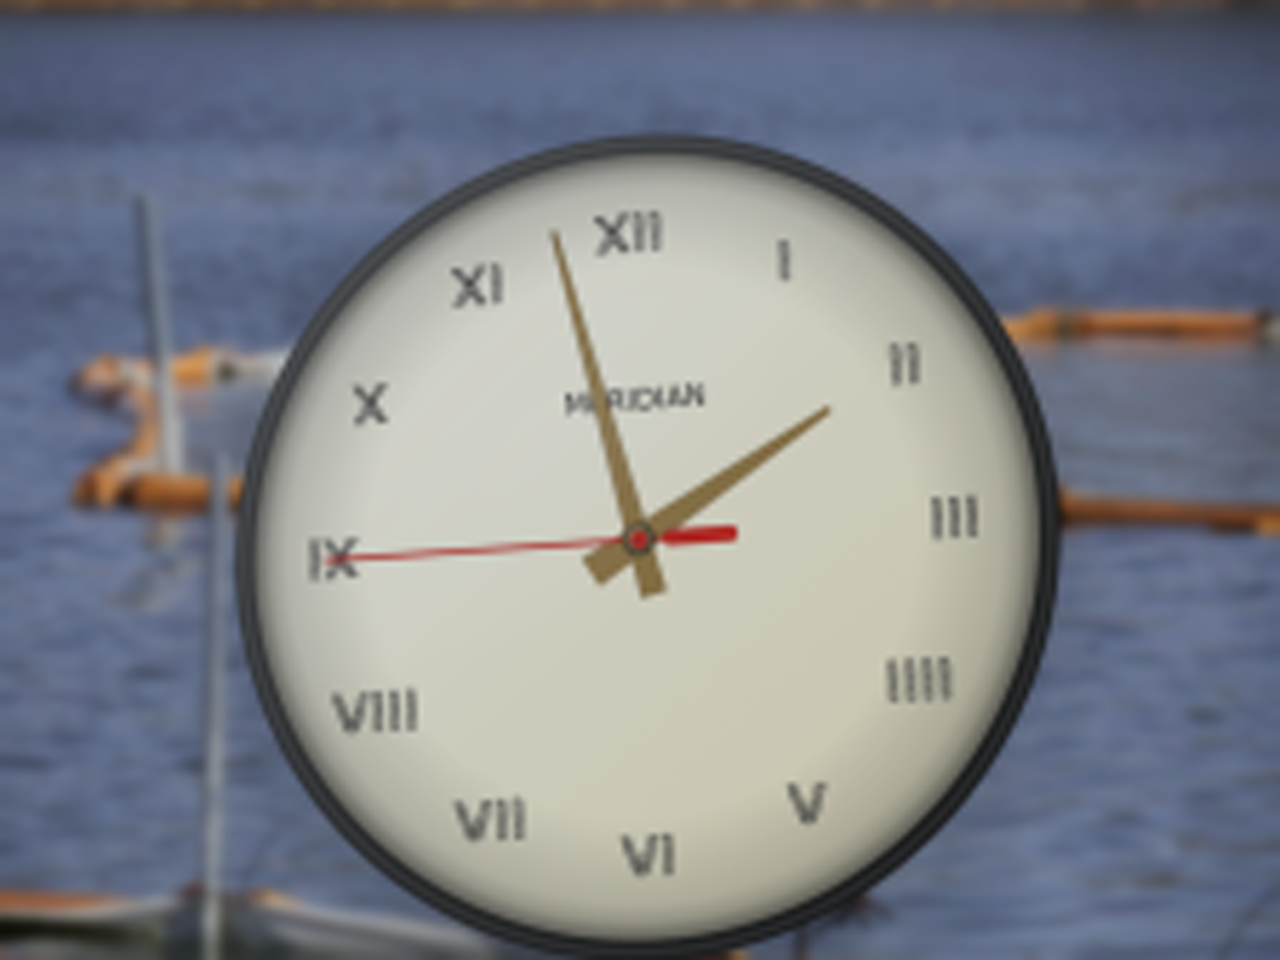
1h57m45s
